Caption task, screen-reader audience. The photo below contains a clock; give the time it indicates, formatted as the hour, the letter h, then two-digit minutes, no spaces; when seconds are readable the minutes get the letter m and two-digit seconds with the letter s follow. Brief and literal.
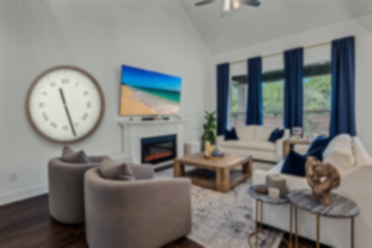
11h27
